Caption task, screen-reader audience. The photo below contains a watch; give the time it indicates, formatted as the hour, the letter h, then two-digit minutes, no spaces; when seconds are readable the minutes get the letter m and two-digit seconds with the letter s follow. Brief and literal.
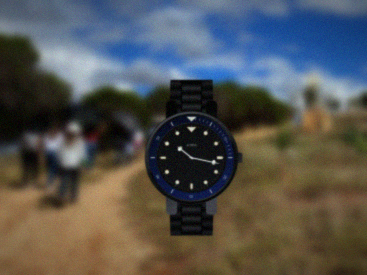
10h17
